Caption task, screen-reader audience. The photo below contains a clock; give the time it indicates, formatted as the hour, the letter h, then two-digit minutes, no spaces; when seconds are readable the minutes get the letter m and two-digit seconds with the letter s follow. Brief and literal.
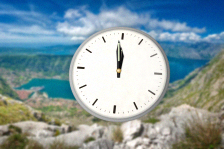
11h59
